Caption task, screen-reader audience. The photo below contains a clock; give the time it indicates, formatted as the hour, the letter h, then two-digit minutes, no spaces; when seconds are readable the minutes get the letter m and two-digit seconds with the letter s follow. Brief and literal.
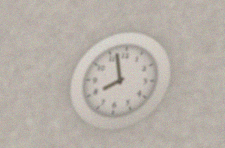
7h57
